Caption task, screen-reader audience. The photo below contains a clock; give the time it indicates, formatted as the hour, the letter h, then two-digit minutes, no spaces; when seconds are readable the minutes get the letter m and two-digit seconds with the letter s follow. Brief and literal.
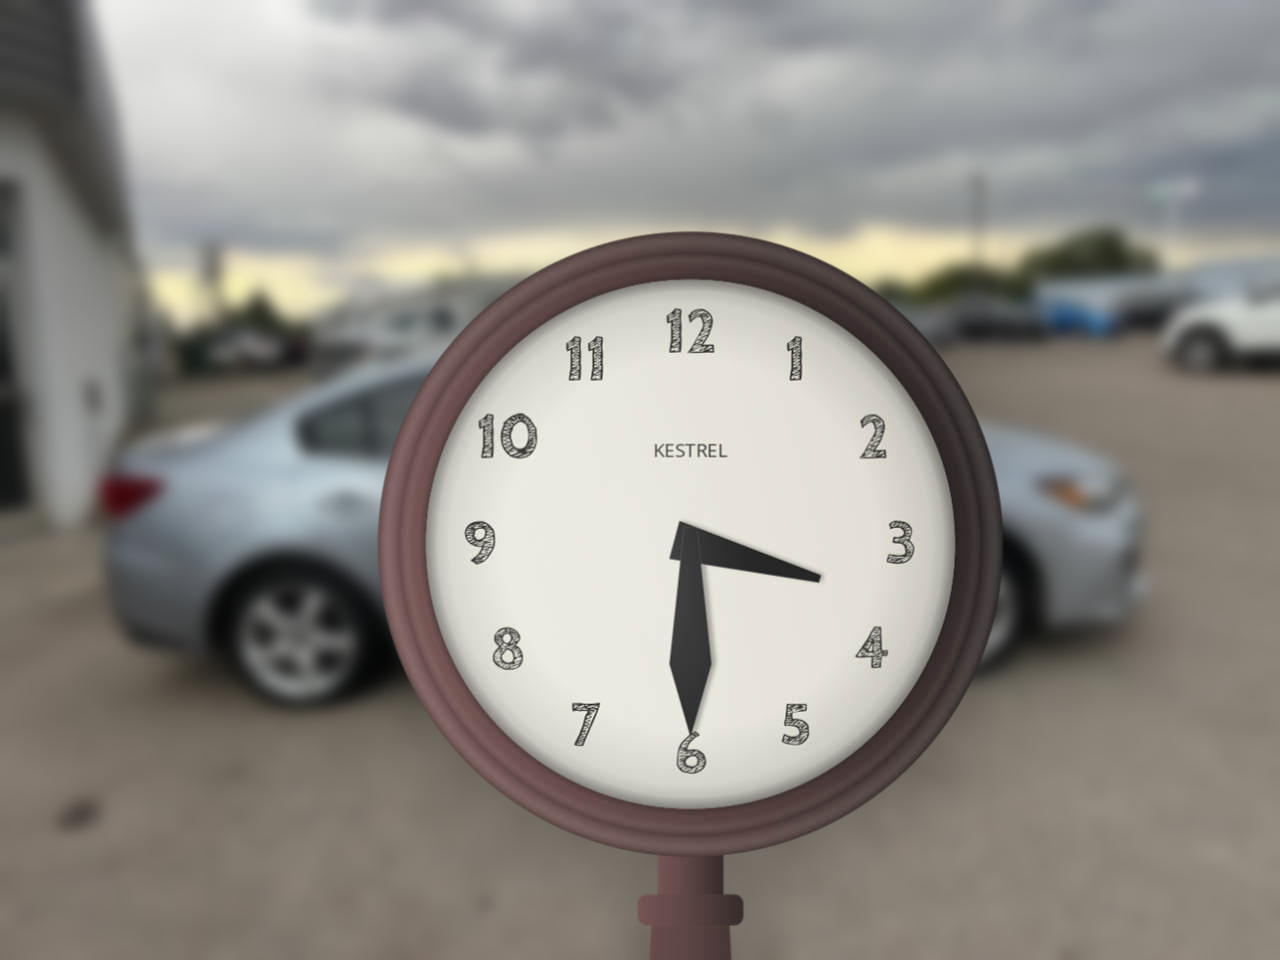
3h30
